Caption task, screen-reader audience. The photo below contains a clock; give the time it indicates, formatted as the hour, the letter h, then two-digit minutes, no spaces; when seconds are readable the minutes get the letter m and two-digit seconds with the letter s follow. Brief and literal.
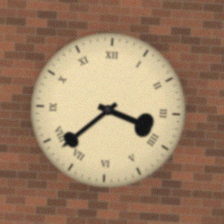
3h38
